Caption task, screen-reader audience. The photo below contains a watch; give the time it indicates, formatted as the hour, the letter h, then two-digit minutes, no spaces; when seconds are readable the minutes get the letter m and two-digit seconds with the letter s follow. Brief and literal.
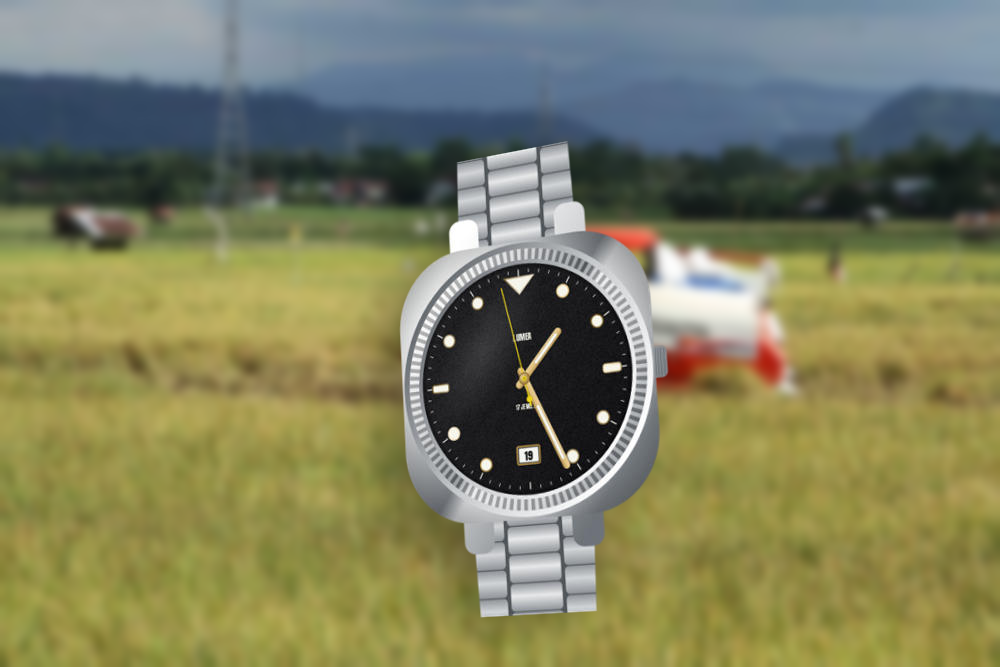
1h25m58s
